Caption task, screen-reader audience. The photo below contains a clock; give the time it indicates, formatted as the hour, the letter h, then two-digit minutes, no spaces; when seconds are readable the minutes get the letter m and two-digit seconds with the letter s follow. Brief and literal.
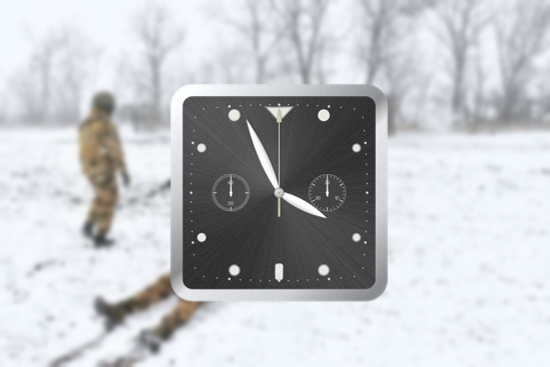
3h56
